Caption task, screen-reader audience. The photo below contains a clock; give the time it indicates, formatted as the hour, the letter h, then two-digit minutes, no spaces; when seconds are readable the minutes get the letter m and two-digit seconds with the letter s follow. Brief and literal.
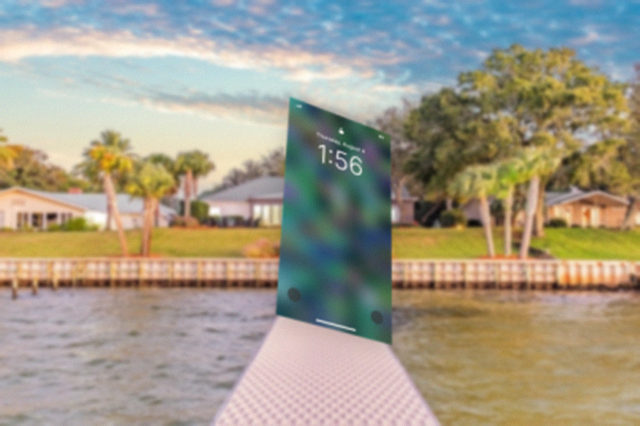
1h56
